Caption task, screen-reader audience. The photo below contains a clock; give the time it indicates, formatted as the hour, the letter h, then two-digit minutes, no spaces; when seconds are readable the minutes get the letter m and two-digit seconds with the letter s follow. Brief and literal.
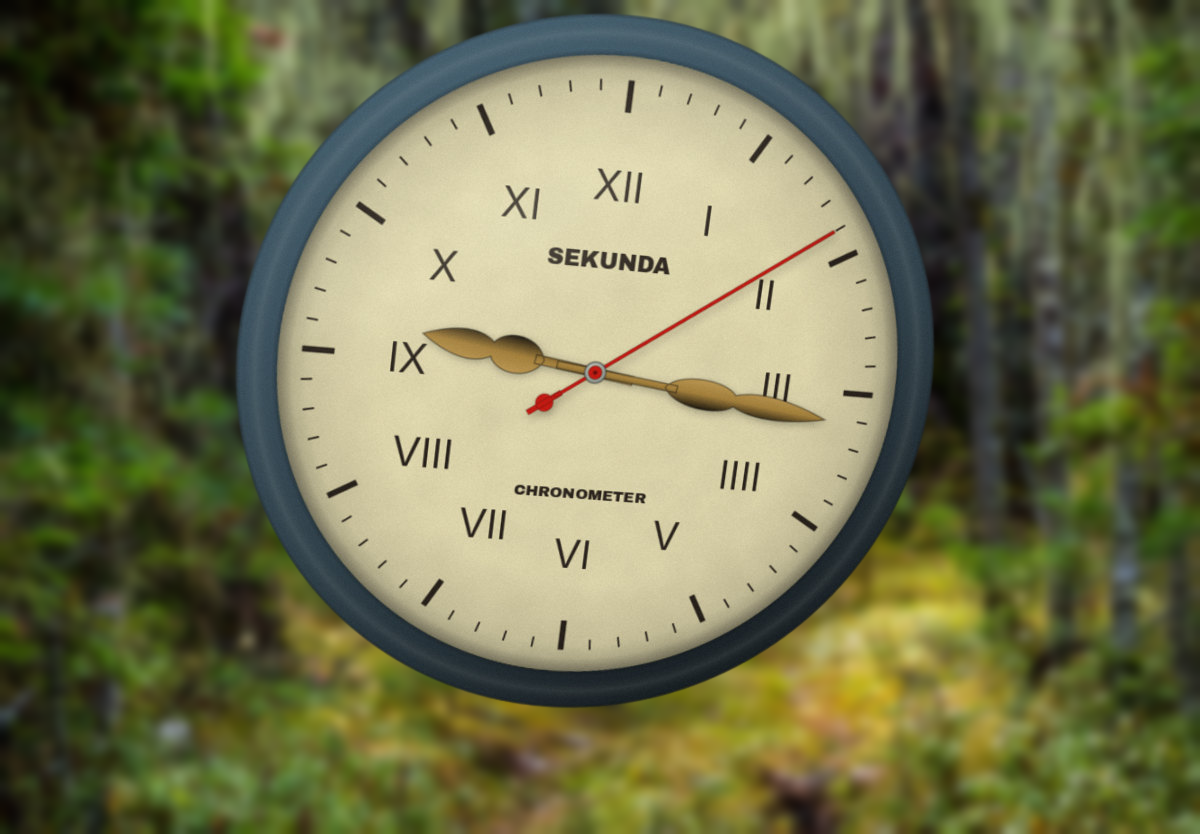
9h16m09s
